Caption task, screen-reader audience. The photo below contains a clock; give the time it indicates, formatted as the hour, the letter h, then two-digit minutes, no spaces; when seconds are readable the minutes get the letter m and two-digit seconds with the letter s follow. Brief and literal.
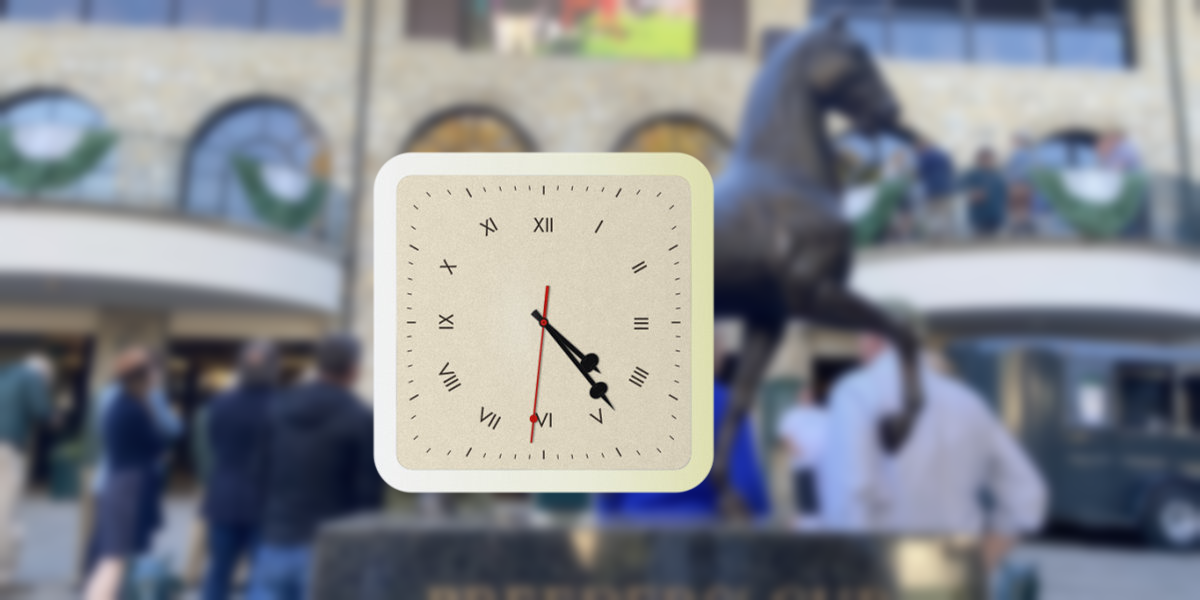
4h23m31s
